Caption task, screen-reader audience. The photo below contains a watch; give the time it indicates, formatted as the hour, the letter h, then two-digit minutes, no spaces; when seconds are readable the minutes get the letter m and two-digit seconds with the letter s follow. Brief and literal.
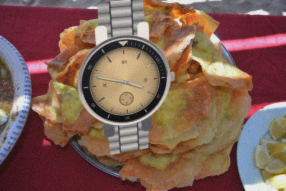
3h48
